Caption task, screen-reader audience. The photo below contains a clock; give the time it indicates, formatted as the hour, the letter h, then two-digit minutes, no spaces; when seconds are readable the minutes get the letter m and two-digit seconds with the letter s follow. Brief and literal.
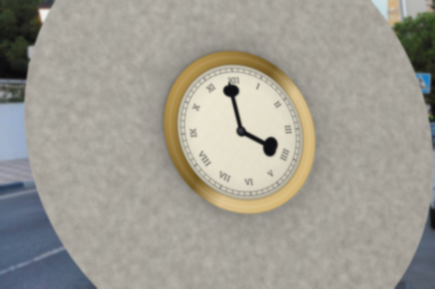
3h59
